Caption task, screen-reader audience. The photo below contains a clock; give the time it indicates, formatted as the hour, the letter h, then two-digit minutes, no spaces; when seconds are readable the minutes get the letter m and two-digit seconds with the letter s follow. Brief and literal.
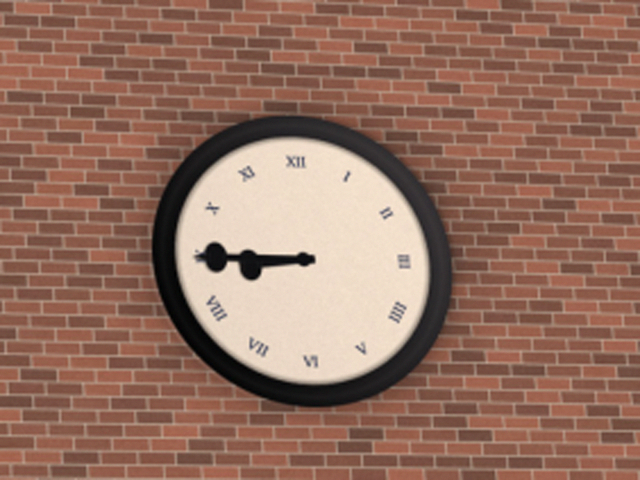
8h45
